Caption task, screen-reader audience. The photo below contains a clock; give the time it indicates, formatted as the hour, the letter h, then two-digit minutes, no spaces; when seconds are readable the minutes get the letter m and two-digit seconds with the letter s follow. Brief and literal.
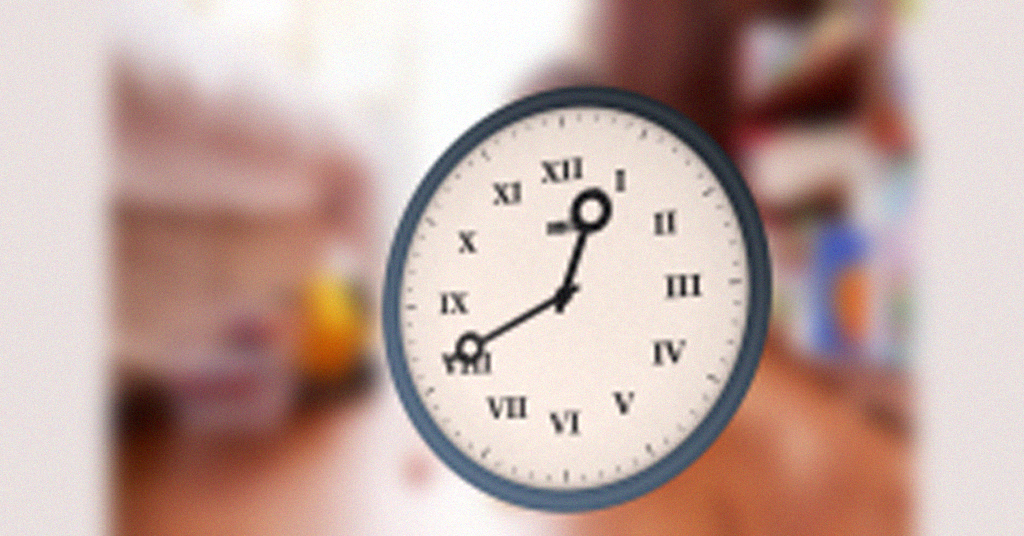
12h41
